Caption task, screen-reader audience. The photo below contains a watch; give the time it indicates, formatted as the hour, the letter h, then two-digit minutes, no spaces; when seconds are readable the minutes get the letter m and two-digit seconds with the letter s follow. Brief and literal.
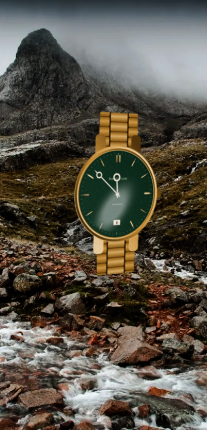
11h52
